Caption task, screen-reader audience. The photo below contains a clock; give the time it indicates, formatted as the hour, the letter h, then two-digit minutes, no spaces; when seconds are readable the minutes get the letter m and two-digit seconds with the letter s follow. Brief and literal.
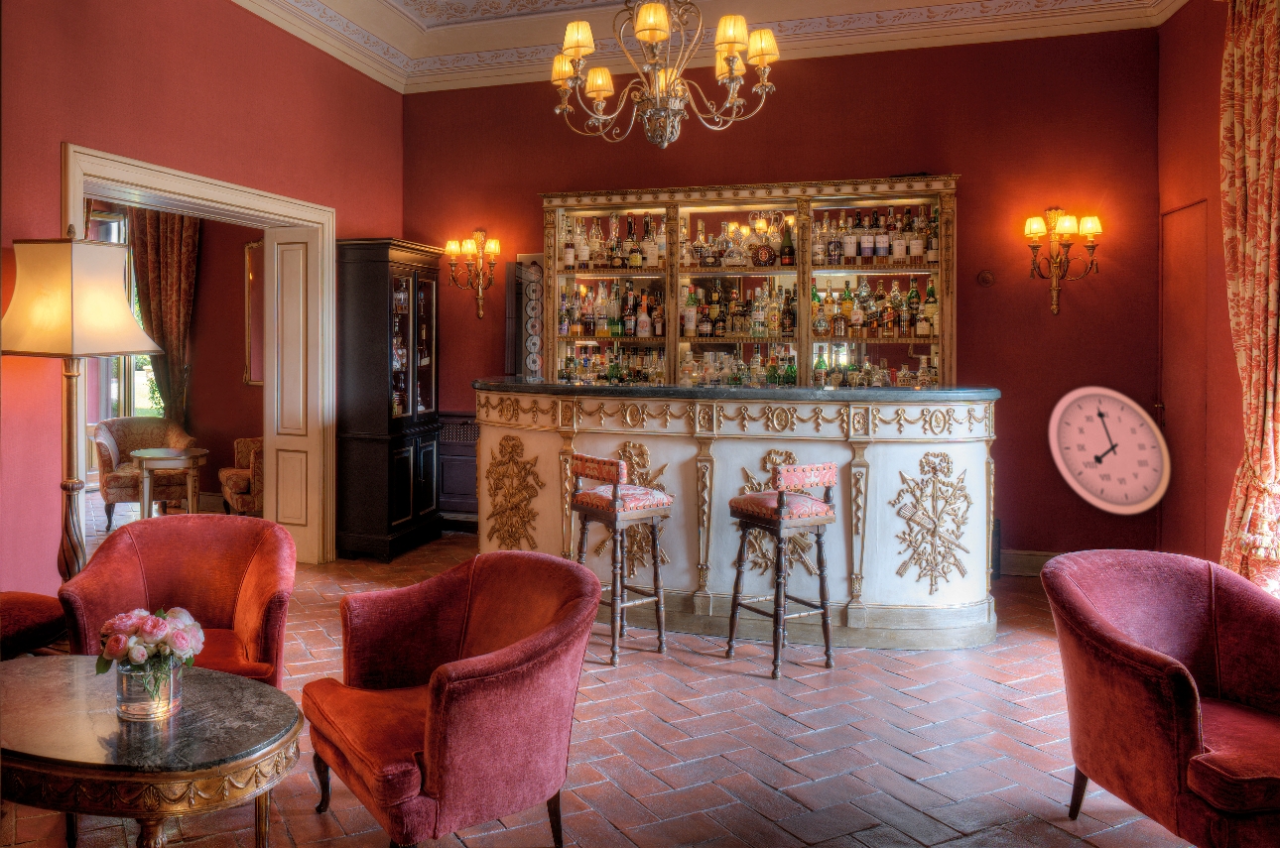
7h59
